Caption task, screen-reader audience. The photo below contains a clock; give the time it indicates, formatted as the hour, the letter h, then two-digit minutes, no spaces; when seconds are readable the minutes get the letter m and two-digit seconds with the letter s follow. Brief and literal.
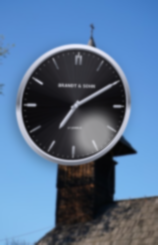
7h10
